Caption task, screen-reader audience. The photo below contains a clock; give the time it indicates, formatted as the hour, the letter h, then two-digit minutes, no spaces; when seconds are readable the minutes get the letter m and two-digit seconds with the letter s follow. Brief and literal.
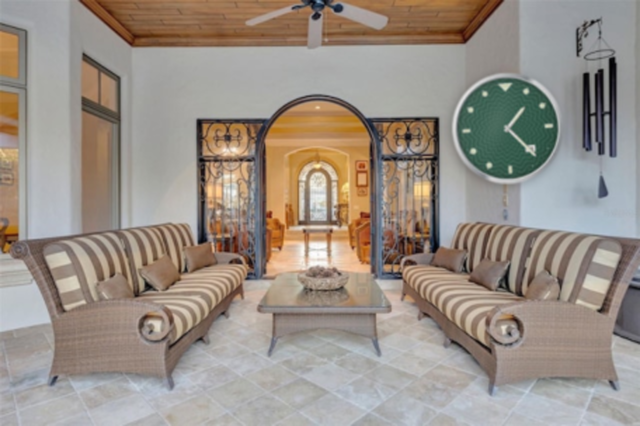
1h23
